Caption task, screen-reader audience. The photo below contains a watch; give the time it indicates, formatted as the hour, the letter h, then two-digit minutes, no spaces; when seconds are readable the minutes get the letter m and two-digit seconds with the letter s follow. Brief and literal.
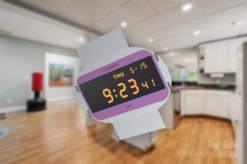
9h23m41s
